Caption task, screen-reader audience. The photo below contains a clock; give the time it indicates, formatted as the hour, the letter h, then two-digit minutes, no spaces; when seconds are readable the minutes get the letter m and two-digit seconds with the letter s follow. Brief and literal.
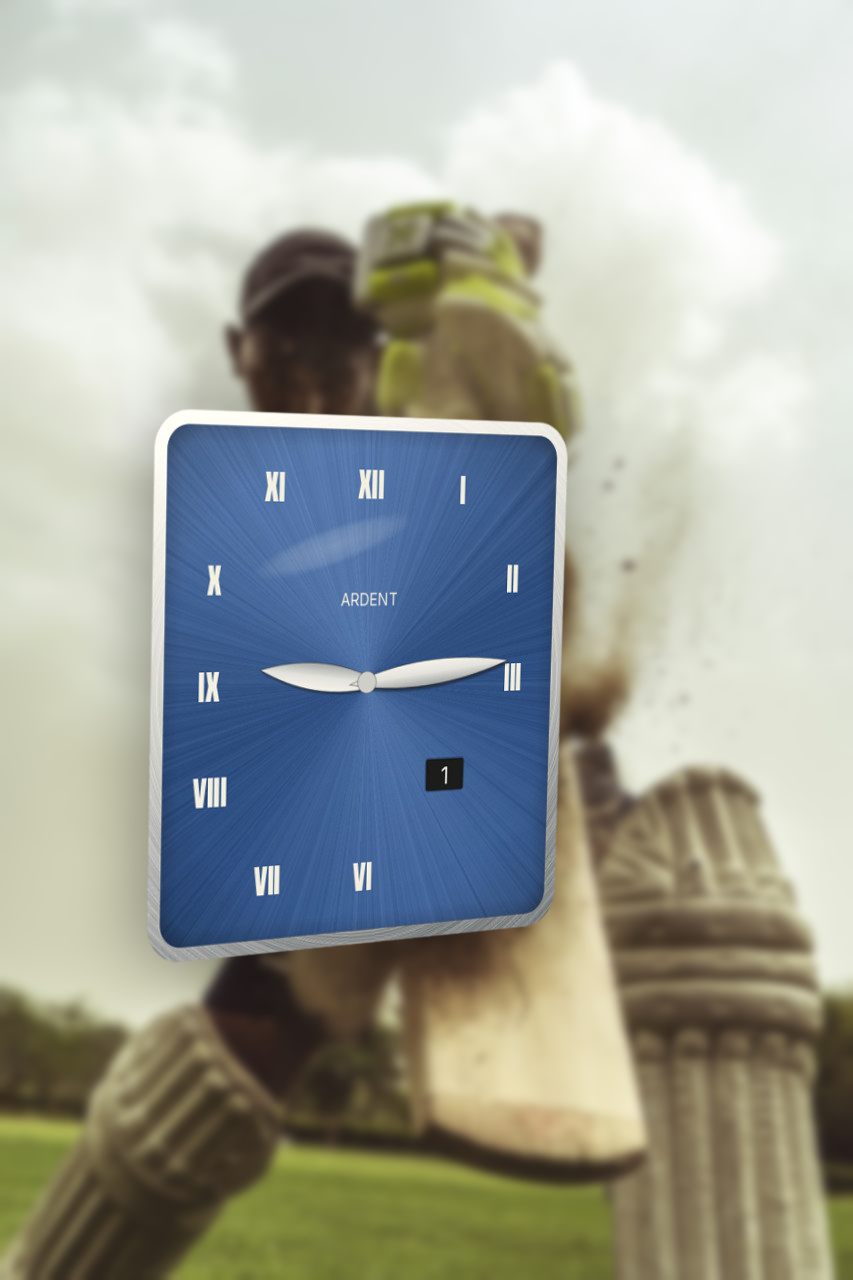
9h14
